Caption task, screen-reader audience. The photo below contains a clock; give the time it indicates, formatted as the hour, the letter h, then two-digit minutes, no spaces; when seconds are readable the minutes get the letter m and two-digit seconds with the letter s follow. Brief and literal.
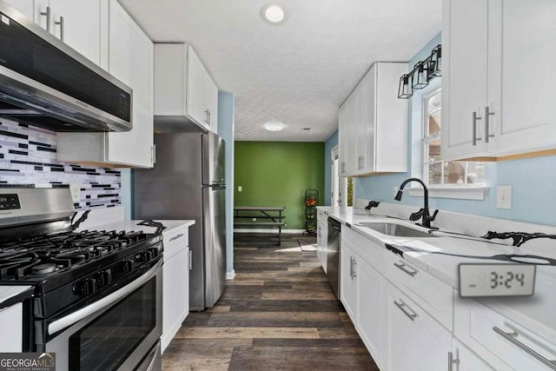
3h24
